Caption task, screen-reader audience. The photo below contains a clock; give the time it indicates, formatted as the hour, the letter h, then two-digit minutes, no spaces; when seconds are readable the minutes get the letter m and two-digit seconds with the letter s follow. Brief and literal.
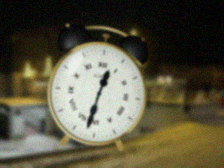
12h32
